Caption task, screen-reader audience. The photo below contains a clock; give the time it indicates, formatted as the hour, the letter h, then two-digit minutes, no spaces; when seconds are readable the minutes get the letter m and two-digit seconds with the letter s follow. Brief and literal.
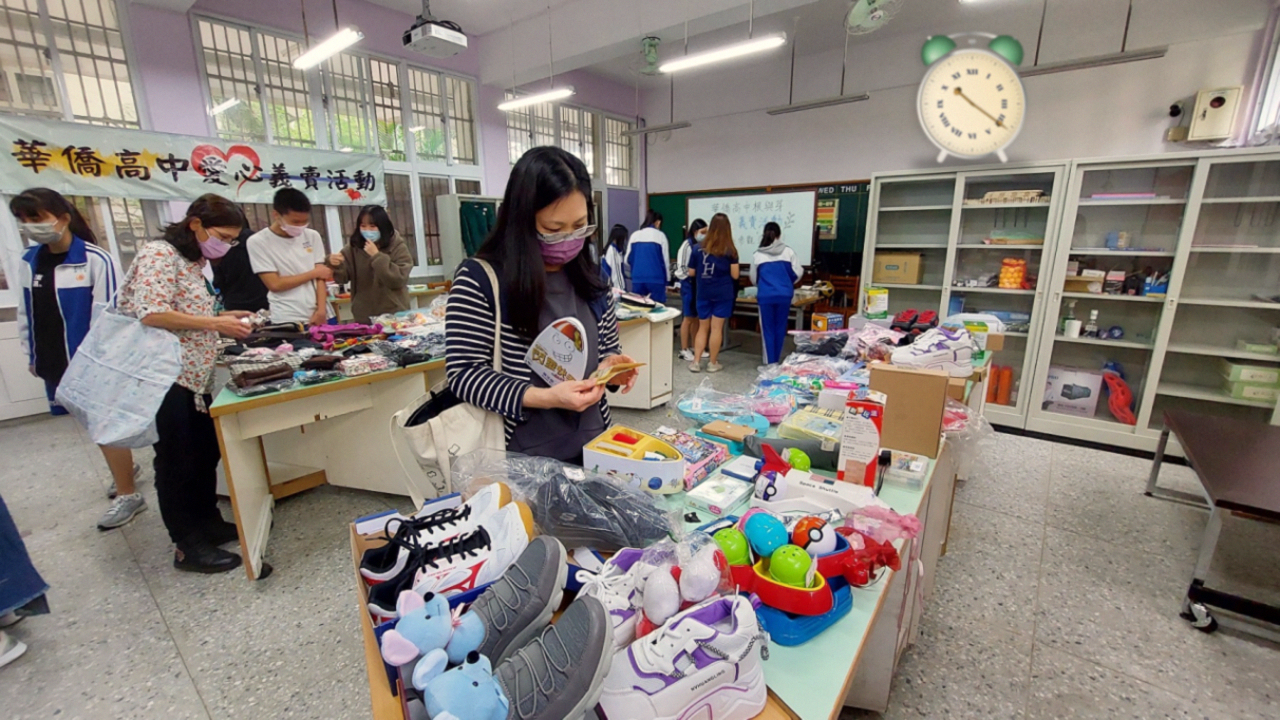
10h21
